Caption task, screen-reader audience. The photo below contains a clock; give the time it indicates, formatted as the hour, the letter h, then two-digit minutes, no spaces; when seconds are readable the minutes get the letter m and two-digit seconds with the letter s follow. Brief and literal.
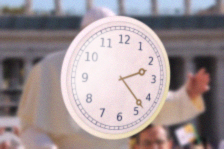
2h23
